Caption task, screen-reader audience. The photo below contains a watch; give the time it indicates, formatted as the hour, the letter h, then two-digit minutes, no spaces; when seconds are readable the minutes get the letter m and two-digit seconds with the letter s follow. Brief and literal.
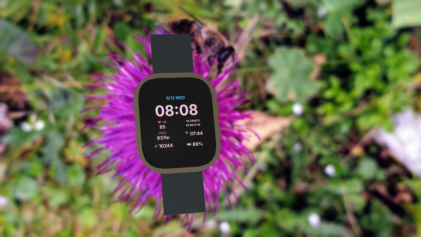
8h08
